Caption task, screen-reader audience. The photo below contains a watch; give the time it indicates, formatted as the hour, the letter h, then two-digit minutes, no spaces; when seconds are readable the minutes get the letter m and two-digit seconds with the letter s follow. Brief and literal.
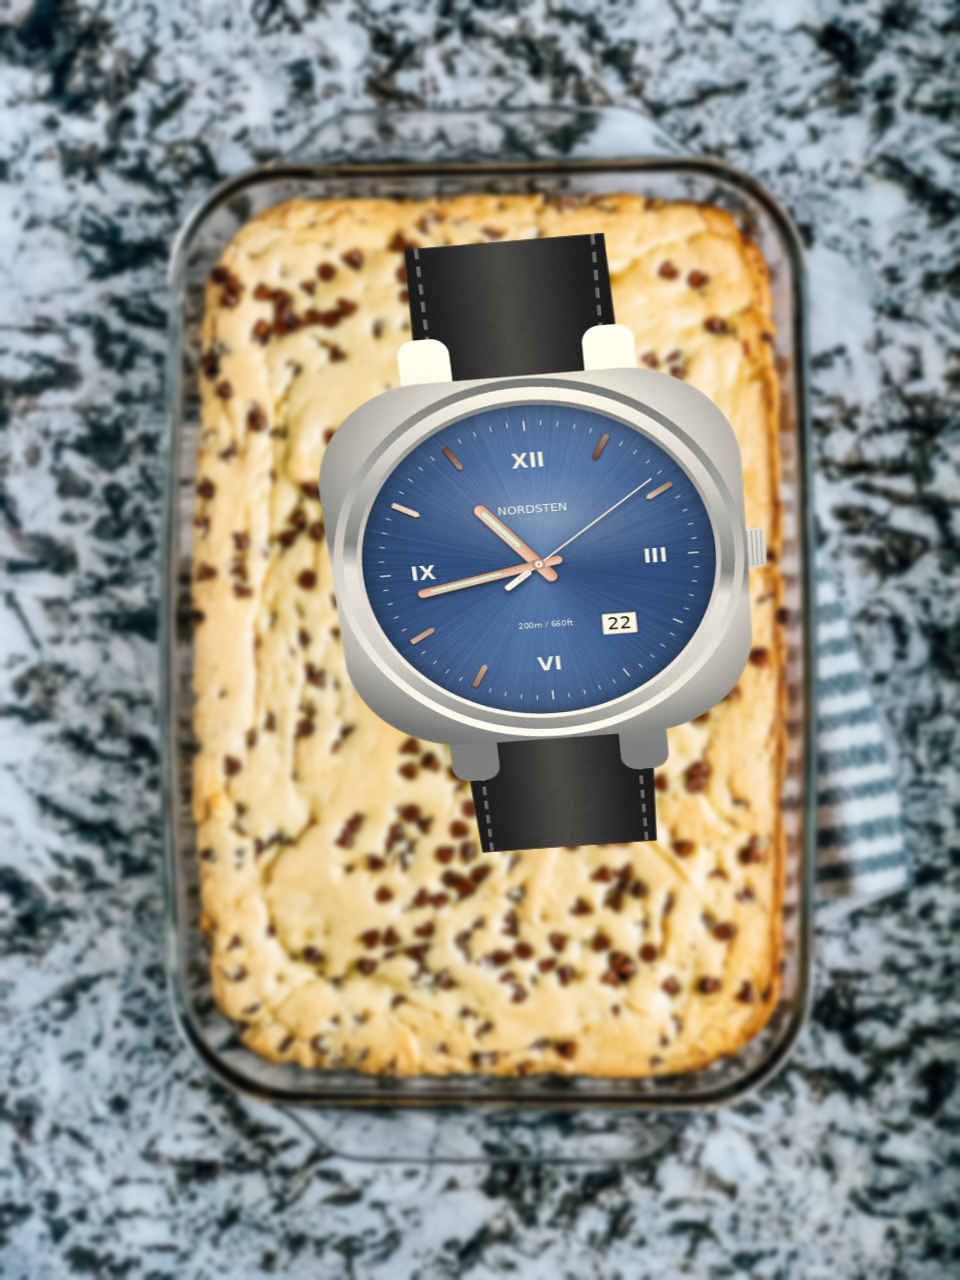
10h43m09s
